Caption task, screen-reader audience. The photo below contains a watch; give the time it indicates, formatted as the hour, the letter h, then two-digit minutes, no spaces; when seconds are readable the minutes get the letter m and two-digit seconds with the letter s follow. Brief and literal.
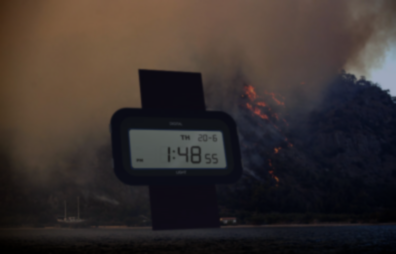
1h48
